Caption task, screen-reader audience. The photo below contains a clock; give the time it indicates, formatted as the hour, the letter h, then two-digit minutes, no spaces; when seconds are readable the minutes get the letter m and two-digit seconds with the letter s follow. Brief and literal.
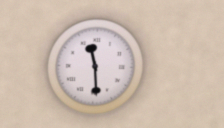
11h29
